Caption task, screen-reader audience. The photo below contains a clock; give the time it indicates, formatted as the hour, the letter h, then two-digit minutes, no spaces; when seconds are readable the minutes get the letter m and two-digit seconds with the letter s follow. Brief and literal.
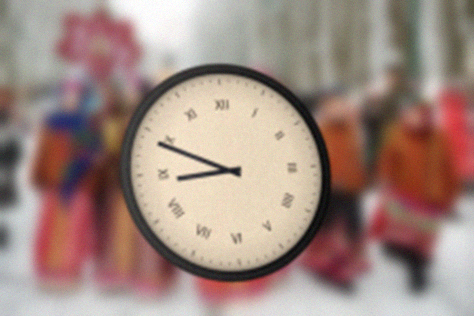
8h49
